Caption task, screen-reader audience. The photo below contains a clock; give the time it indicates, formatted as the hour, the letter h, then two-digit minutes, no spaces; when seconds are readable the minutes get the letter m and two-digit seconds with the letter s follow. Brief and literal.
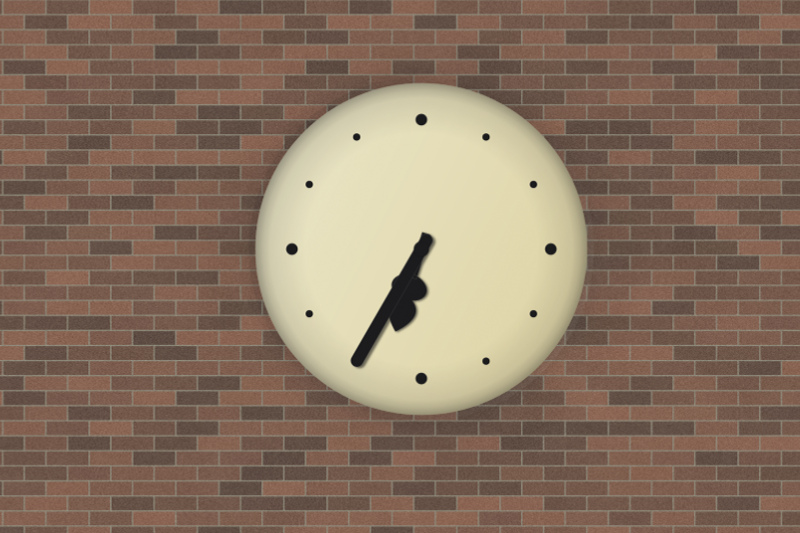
6h35
